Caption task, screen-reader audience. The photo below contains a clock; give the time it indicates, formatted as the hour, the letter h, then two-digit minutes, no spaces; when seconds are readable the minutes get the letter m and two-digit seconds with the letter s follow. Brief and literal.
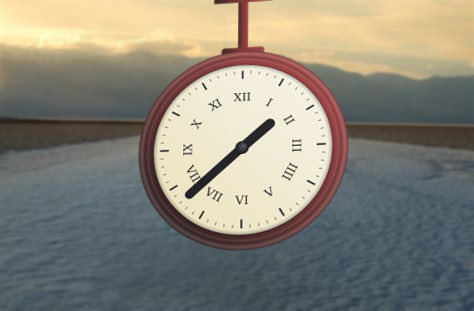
1h38
